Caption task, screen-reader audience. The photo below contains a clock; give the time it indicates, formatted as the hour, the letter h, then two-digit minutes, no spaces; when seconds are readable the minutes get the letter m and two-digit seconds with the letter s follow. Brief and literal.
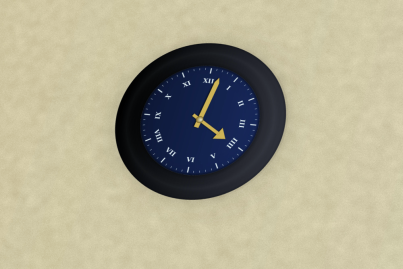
4h02
